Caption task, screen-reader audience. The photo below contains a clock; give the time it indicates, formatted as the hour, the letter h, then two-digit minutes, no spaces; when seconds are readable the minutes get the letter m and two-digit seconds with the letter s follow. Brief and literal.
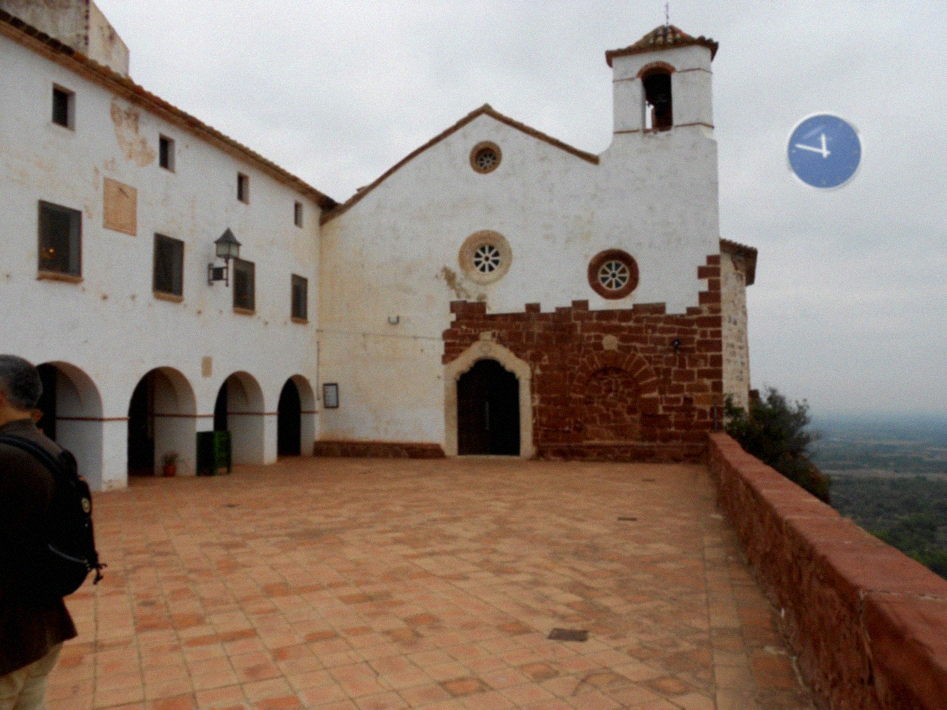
11h47
